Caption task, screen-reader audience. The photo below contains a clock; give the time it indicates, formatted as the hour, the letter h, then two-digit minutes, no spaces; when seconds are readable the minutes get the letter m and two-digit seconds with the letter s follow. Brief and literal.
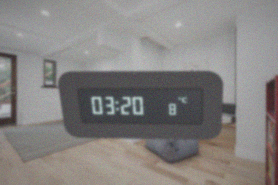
3h20
